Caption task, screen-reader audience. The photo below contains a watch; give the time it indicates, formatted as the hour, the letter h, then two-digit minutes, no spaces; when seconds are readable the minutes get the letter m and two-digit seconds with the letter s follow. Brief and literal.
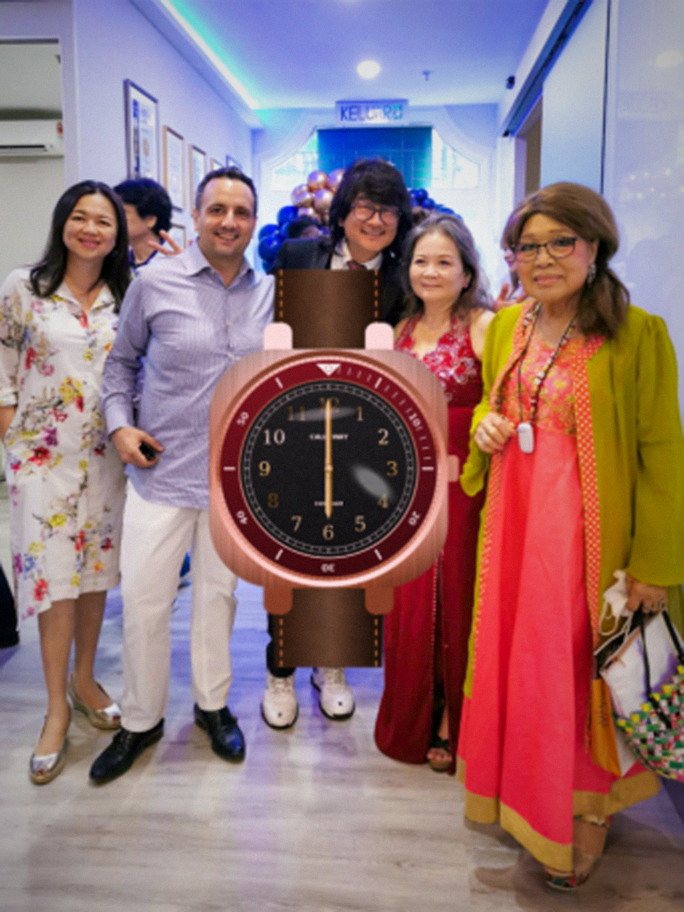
6h00
